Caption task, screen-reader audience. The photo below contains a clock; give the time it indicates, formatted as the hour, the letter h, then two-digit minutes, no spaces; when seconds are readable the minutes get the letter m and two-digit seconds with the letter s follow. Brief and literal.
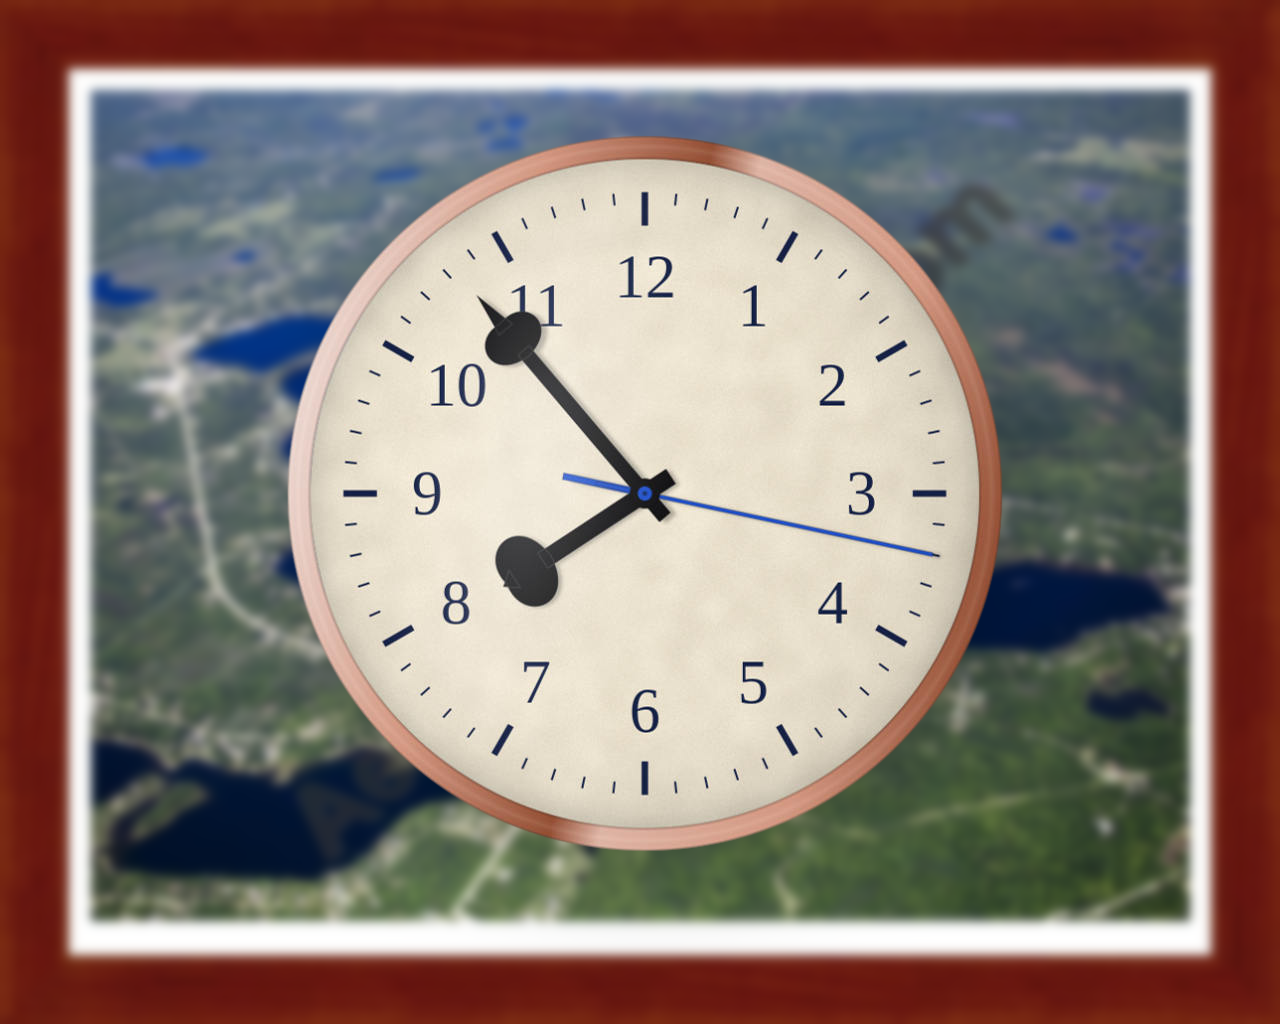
7h53m17s
